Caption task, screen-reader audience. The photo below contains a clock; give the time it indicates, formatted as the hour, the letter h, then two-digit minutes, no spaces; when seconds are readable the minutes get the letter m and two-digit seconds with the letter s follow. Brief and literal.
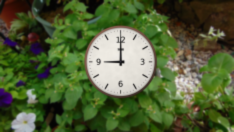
9h00
